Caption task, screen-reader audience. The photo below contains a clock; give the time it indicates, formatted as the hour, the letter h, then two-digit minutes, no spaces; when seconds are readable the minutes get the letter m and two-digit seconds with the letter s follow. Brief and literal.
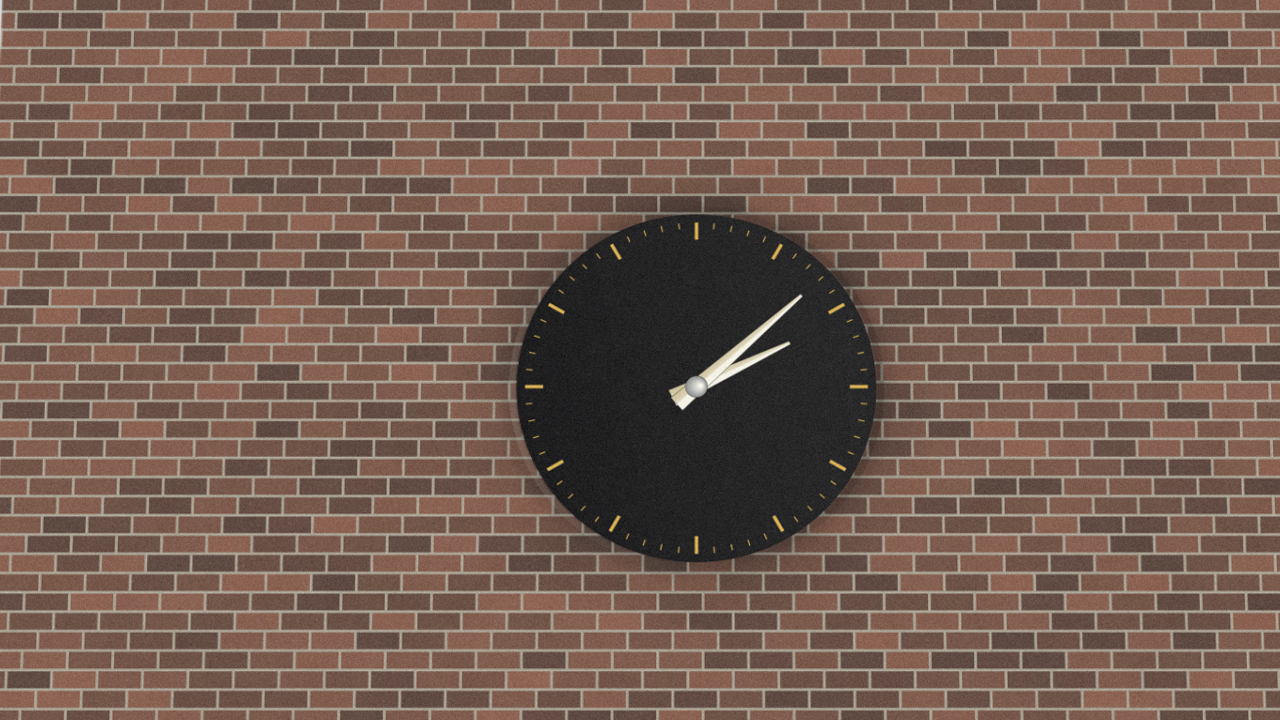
2h08
